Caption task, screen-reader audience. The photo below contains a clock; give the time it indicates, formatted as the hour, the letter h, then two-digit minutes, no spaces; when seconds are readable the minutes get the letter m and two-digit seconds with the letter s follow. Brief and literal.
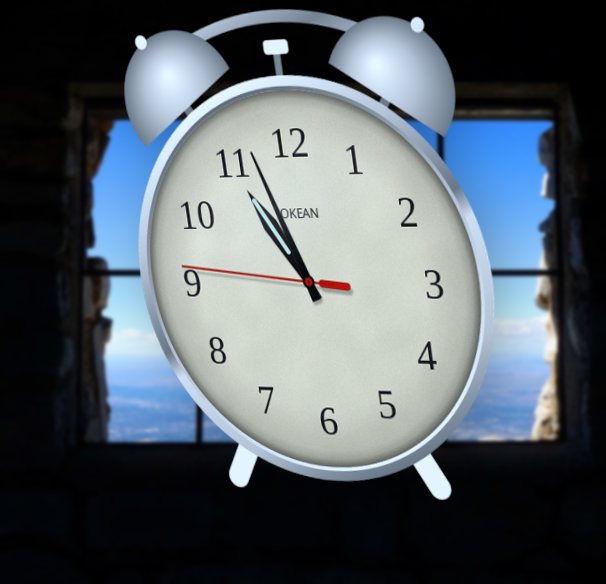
10h56m46s
